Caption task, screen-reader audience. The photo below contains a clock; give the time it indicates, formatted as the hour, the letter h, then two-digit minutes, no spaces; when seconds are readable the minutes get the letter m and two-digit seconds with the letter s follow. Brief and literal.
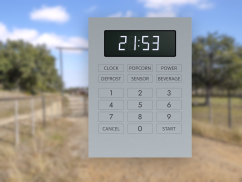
21h53
